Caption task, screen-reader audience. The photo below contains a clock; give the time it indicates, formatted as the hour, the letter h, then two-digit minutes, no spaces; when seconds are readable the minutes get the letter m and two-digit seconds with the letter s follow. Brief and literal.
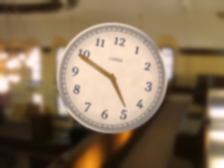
4h49
